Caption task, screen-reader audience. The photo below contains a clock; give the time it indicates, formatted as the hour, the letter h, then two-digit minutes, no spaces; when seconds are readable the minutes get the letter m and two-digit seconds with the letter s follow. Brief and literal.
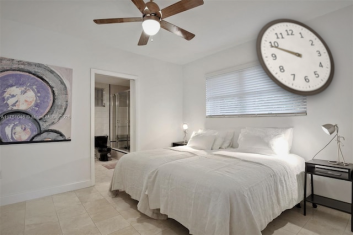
9h49
